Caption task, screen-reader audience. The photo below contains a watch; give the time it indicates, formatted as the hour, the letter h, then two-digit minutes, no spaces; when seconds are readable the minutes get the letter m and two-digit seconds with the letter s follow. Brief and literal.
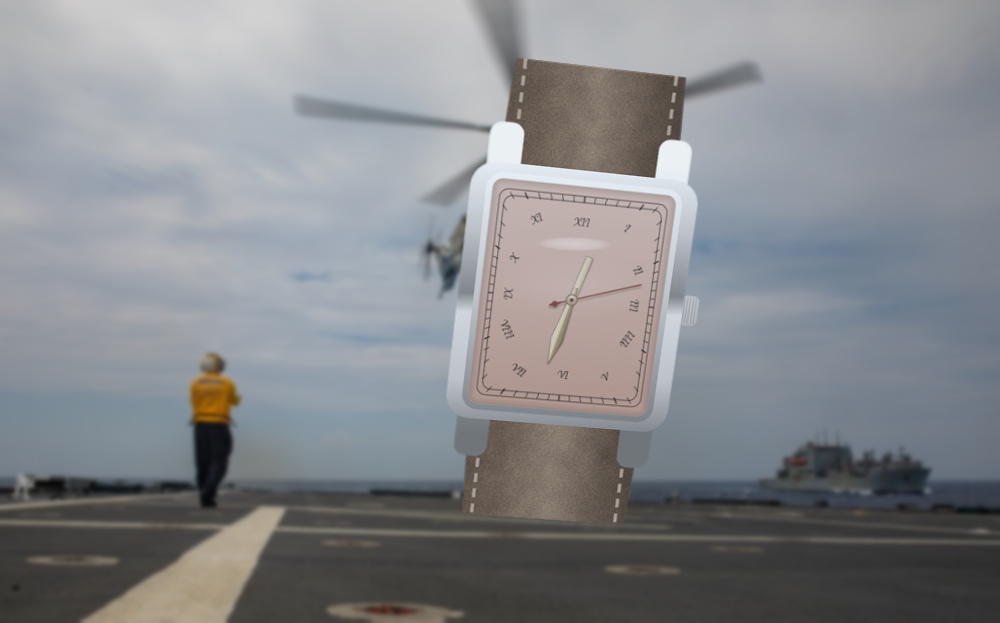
12h32m12s
